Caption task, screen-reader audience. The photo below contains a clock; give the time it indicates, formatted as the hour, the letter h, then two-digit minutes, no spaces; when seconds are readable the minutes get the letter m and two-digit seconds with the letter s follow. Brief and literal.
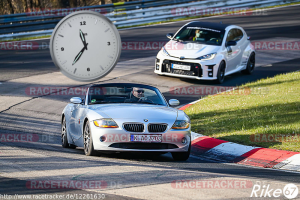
11h37
